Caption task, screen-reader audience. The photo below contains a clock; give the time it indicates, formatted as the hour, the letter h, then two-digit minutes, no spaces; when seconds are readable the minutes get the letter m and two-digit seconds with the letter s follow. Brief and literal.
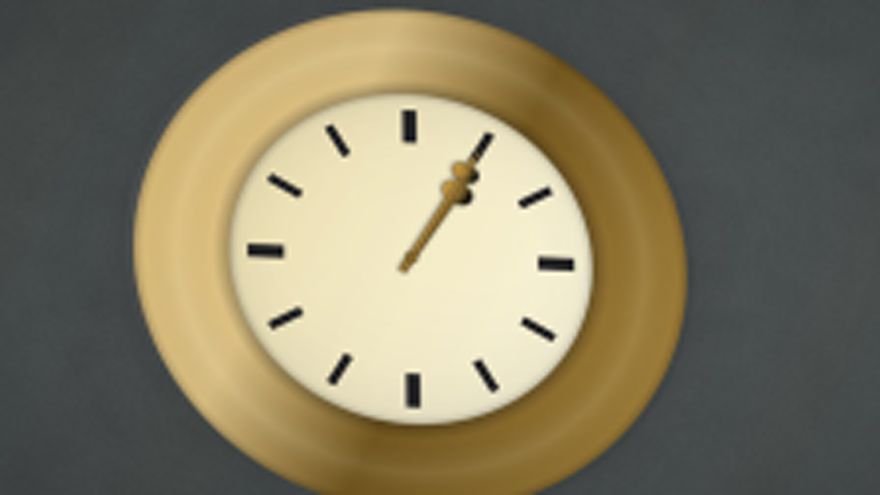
1h05
